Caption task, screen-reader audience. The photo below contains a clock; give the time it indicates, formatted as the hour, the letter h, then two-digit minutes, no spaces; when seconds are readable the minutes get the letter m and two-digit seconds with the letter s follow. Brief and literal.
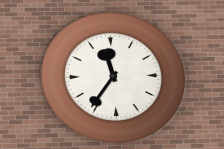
11h36
